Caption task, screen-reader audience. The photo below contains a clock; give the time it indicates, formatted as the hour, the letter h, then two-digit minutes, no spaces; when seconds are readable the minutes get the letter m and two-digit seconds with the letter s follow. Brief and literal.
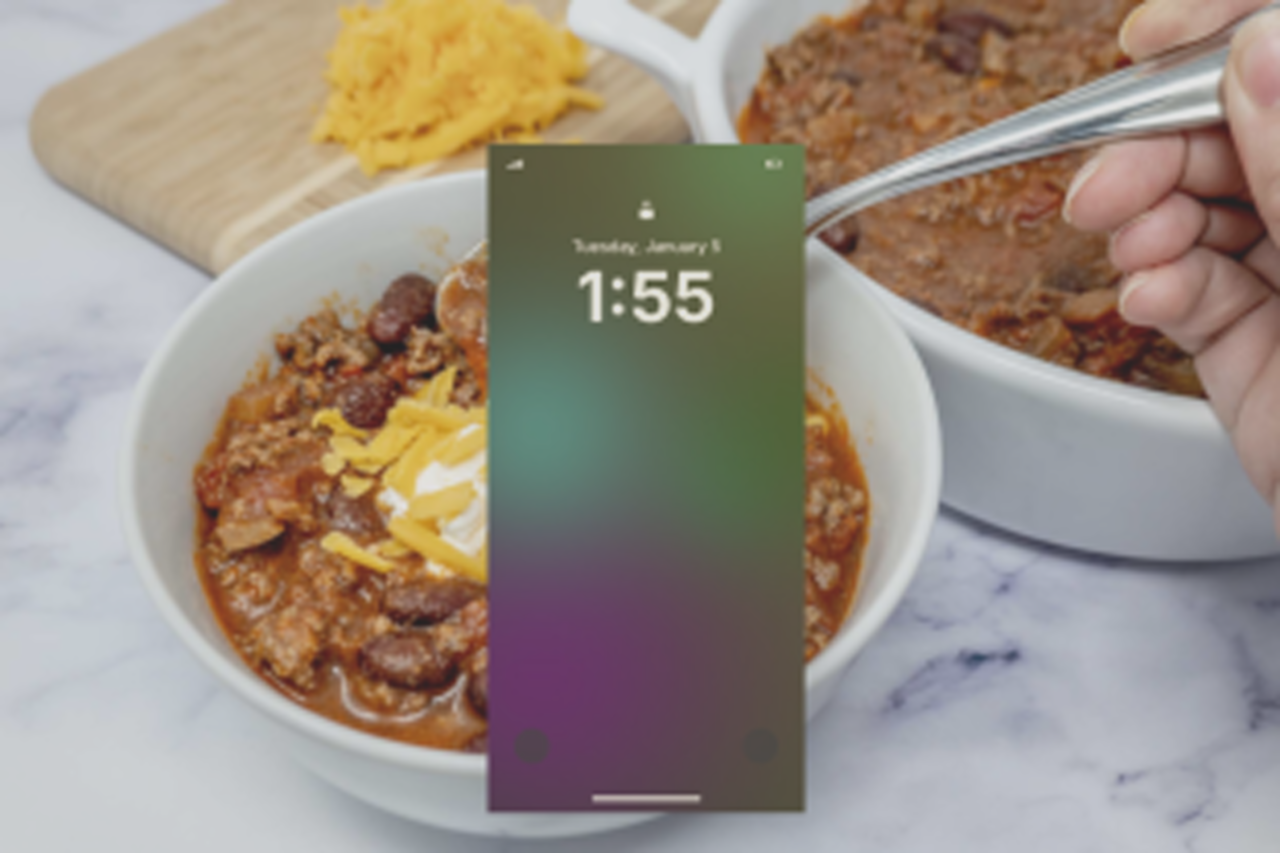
1h55
